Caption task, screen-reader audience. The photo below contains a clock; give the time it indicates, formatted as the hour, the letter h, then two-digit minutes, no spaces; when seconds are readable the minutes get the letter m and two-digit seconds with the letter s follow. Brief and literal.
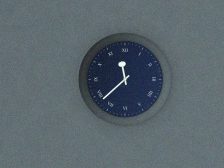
11h38
